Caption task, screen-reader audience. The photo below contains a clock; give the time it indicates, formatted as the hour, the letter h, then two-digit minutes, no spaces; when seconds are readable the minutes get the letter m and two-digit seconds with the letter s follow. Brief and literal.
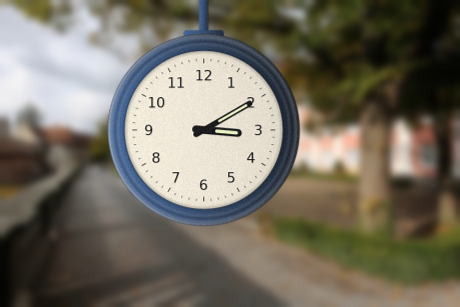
3h10
